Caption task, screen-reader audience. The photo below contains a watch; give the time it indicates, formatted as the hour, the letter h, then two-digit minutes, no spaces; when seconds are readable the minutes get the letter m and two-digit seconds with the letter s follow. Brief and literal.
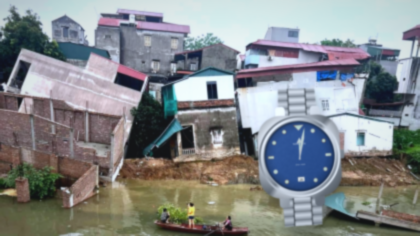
12h02
